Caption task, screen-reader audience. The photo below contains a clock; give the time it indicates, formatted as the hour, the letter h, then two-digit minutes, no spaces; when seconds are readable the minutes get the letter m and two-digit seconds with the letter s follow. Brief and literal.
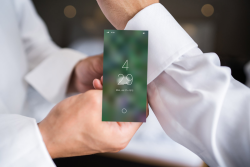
4h29
